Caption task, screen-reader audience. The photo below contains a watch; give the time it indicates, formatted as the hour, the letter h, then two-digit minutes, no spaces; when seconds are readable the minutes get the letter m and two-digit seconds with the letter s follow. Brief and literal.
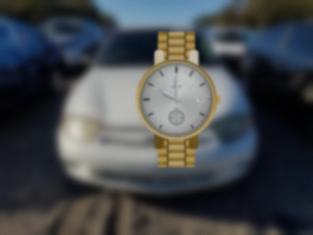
10h00
